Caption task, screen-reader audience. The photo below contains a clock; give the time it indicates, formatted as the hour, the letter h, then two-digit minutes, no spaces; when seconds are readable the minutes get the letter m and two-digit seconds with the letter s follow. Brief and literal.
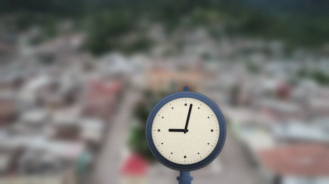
9h02
